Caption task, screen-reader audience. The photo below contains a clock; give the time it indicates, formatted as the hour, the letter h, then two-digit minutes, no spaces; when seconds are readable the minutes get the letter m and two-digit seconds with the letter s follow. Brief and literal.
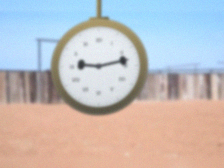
9h13
